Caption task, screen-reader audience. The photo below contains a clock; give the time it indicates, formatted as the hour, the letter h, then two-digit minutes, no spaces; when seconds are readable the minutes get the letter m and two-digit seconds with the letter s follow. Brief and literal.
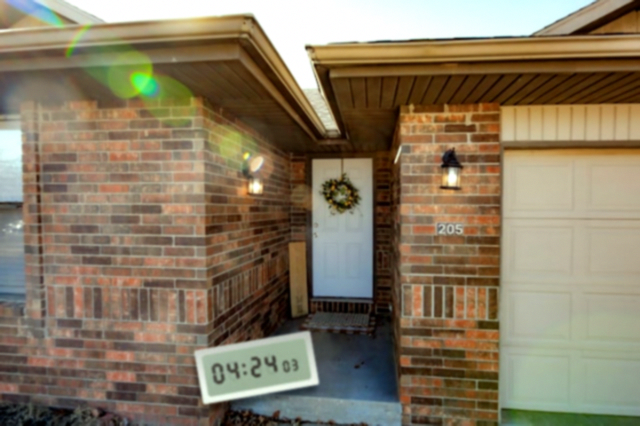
4h24
